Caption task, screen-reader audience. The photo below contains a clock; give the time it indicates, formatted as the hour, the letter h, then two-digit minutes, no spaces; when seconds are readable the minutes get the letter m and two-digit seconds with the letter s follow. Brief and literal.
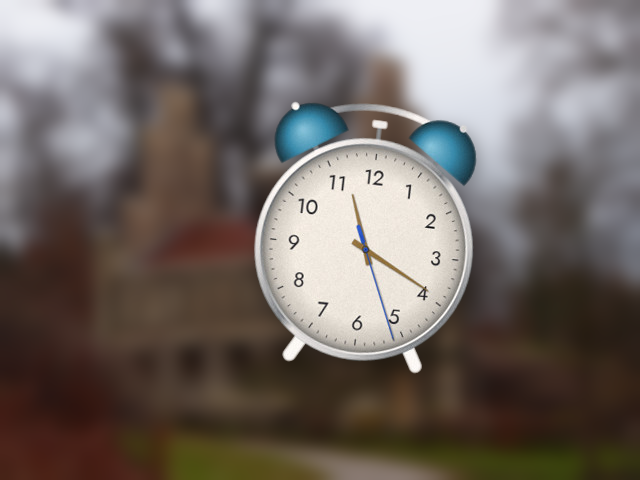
11h19m26s
